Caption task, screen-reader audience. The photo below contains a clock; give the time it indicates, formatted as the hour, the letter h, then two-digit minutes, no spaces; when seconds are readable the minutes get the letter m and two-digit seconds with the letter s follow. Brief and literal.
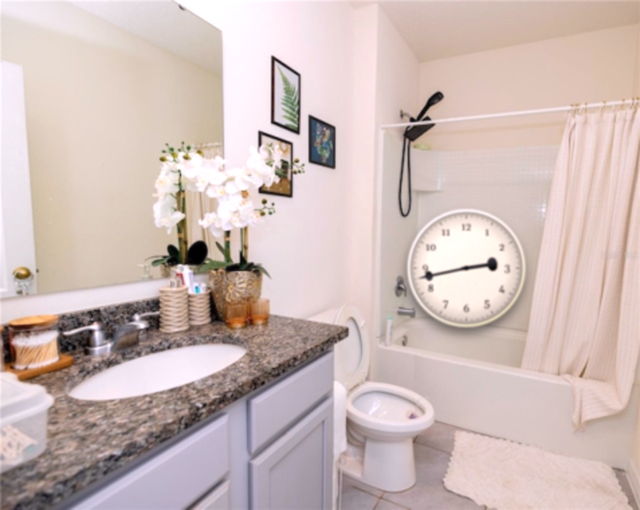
2h43
